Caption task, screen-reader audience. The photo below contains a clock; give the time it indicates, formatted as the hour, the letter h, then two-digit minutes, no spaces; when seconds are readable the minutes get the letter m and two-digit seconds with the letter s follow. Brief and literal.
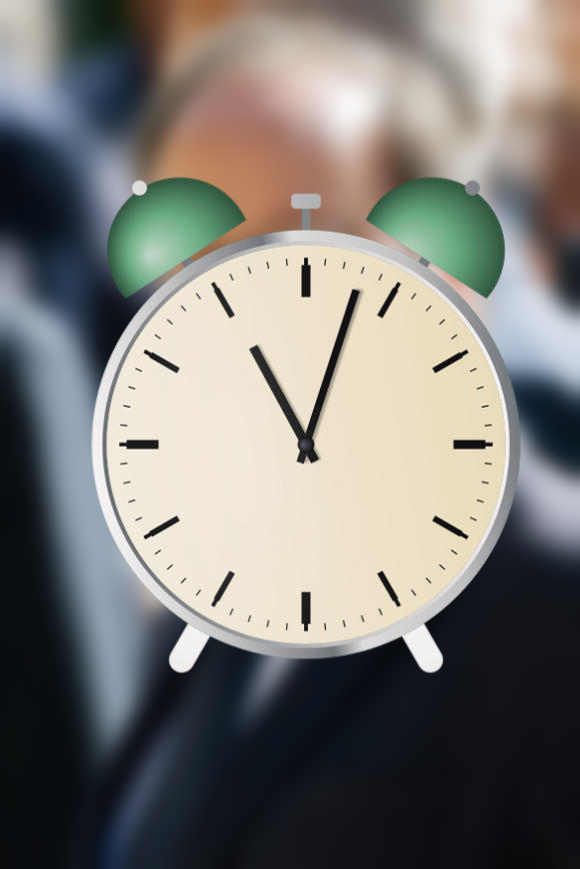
11h03
